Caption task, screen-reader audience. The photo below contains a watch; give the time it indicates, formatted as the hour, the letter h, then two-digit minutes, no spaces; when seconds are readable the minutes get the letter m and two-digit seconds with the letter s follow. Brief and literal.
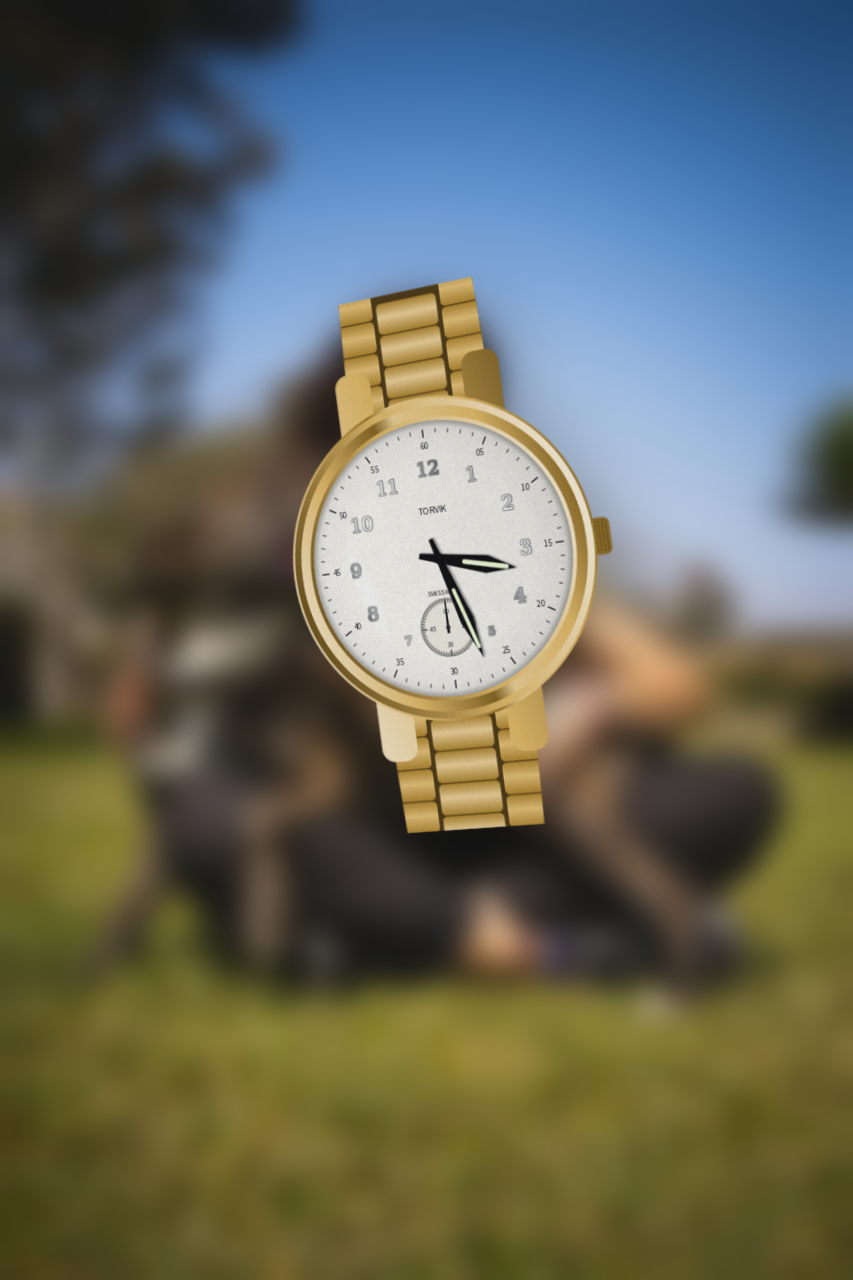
3h27
